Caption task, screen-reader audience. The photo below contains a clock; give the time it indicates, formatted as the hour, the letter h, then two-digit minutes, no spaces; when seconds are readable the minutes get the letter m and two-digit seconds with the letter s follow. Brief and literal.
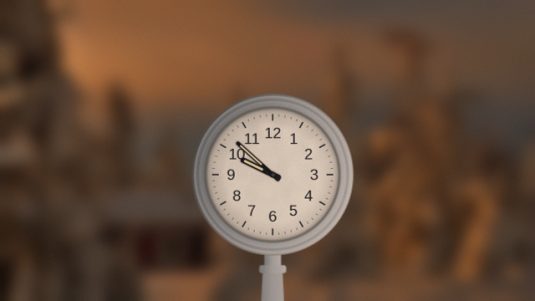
9h52
